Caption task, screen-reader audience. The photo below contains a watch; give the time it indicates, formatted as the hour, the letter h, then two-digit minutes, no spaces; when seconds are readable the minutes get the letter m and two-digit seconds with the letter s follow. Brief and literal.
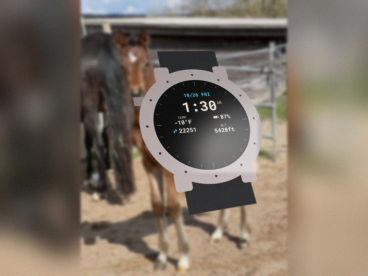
1h30
